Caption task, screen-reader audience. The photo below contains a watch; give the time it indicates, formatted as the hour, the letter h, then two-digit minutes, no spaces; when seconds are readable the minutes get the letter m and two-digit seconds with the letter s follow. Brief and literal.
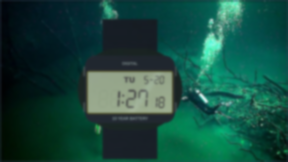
1h27m18s
